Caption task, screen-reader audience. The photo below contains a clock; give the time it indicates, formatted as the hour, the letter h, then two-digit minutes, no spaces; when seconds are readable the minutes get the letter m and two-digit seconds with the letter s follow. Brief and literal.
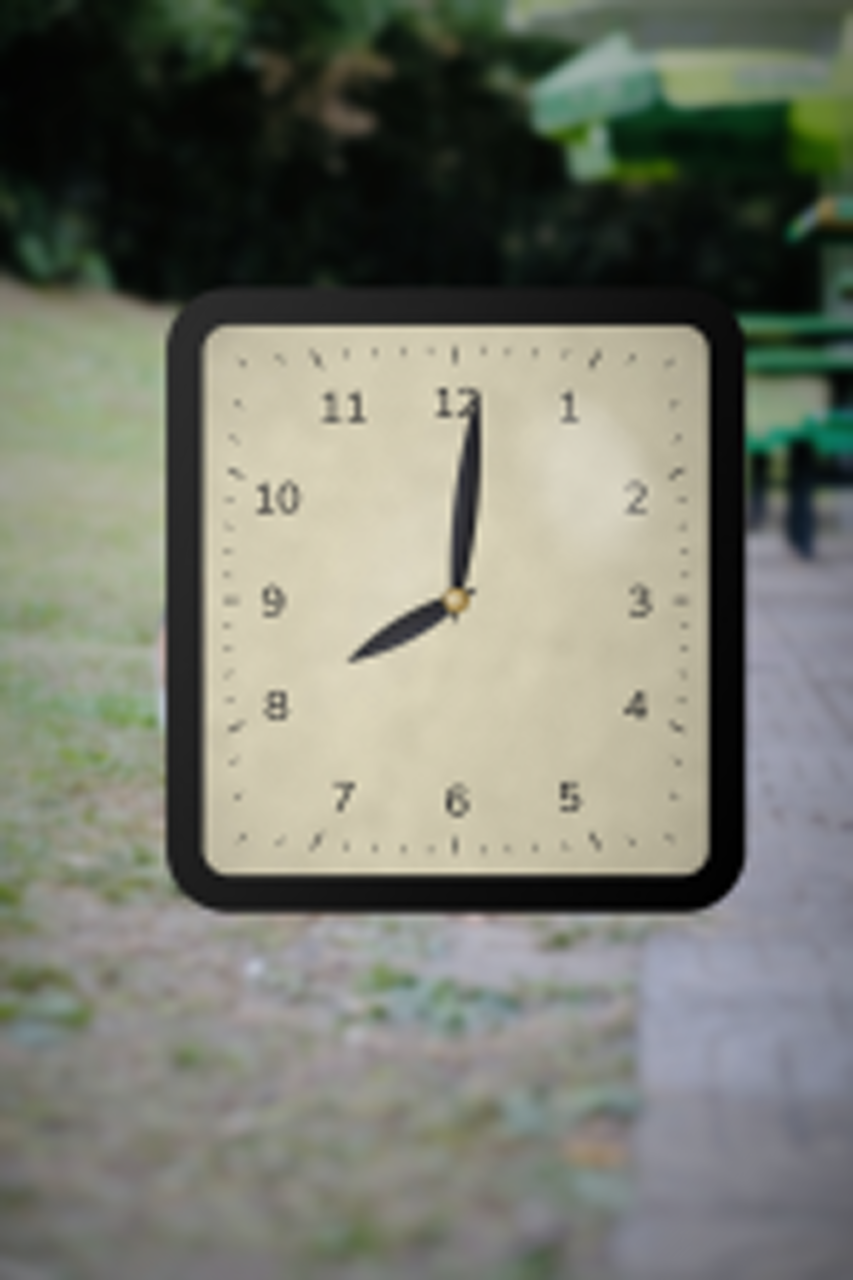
8h01
